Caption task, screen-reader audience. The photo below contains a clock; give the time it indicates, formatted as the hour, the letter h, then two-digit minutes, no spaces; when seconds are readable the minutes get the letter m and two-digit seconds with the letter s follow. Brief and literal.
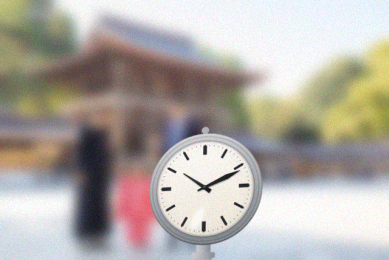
10h11
